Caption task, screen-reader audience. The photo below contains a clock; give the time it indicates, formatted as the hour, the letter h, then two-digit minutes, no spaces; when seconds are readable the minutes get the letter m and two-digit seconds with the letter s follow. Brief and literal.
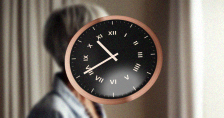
10h40
